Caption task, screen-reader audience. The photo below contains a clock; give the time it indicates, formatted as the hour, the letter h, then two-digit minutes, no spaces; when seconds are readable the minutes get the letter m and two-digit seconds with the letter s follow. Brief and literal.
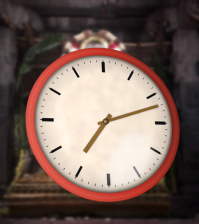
7h12
